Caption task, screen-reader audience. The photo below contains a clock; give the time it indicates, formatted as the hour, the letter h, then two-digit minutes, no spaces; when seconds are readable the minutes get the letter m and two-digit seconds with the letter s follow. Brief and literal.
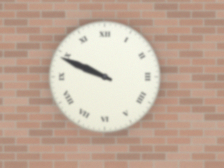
9h49
